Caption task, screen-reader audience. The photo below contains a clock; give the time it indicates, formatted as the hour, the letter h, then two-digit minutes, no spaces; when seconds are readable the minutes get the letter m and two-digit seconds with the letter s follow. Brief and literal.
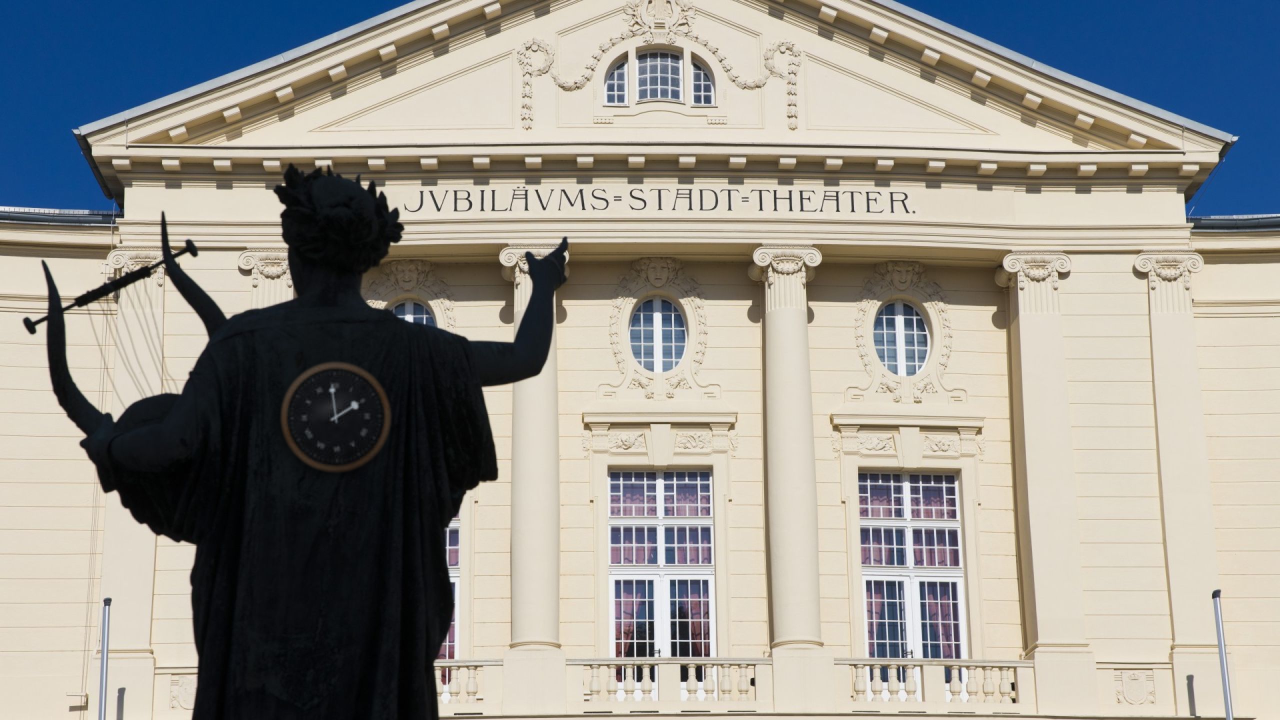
1h59
